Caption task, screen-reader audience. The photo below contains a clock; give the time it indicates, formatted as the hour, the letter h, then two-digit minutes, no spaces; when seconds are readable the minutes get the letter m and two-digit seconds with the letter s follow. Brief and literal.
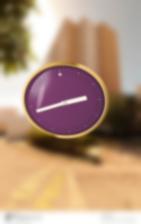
2h43
